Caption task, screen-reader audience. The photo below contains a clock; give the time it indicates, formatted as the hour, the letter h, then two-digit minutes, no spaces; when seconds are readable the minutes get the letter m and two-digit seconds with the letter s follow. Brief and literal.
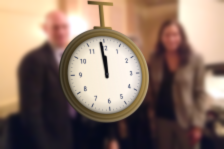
11h59
